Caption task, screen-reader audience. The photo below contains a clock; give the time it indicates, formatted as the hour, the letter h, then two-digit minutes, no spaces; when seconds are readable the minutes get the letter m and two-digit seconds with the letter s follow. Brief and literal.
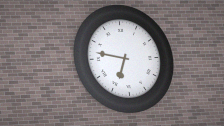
6h47
